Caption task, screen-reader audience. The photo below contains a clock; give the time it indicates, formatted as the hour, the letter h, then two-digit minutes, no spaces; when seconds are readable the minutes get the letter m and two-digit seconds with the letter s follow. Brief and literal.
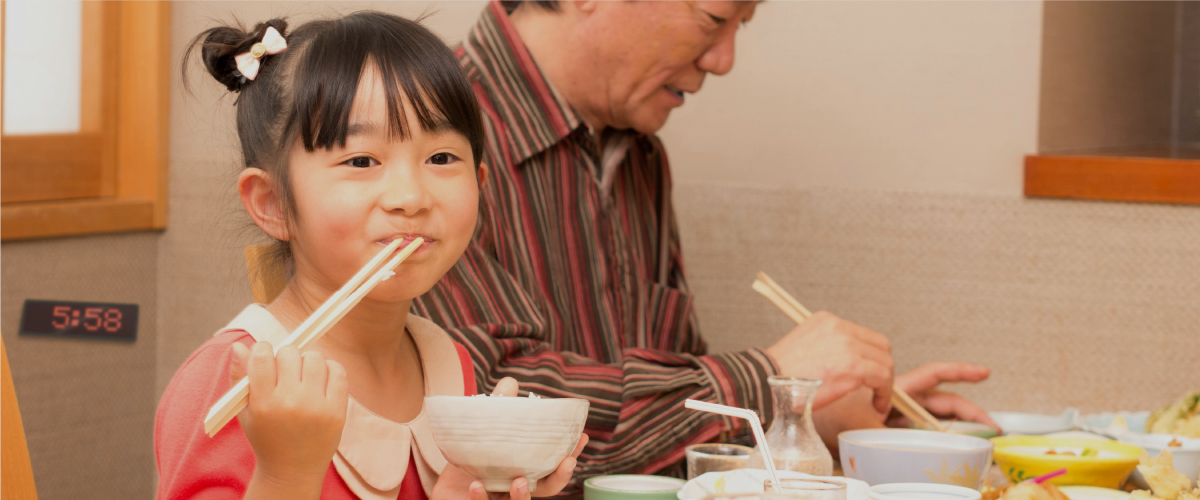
5h58
